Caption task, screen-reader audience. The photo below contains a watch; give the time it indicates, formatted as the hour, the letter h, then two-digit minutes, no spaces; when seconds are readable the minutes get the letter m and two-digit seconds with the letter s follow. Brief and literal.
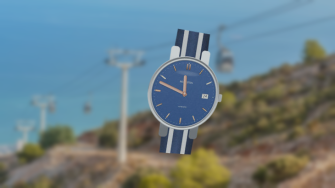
11h48
